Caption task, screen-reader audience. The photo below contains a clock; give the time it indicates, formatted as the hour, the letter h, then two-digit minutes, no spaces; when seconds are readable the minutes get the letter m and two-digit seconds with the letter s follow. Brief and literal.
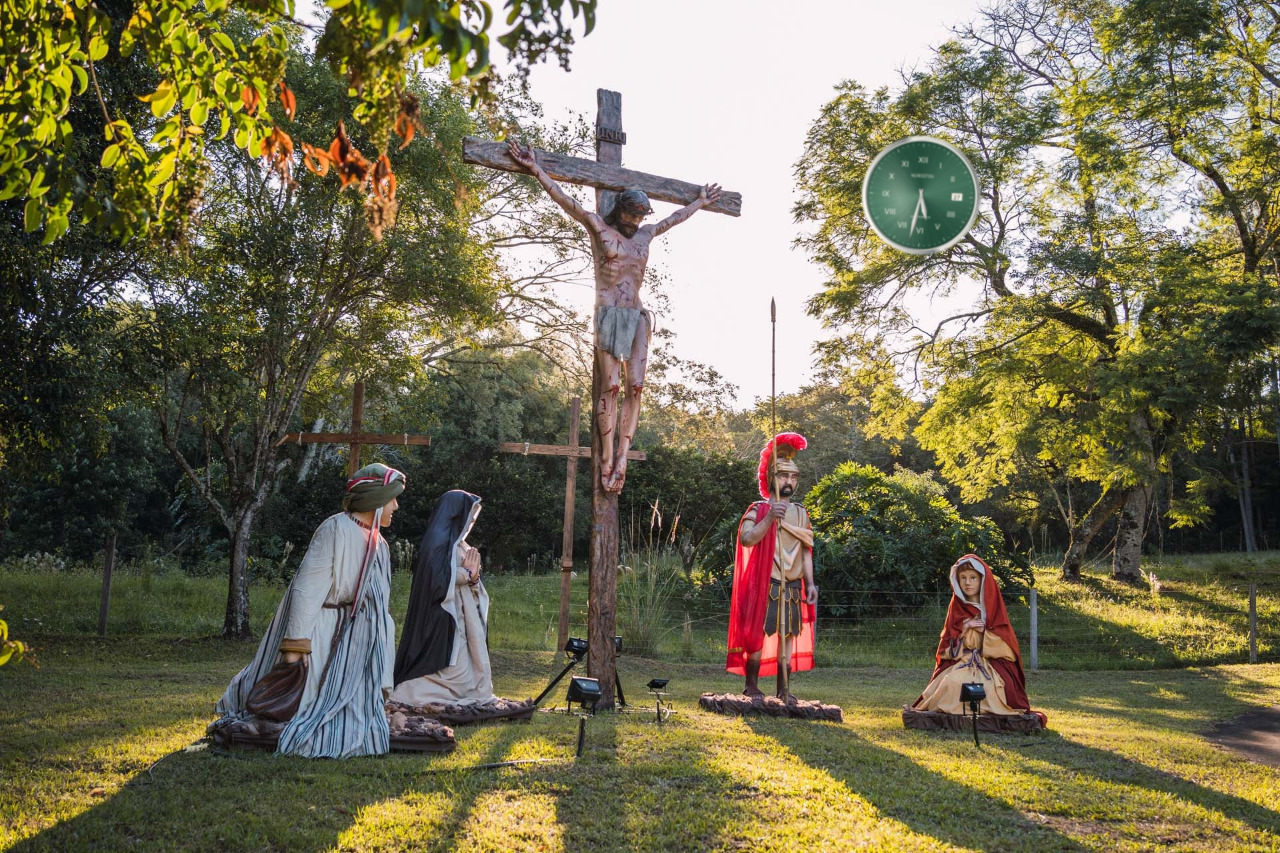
5h32
